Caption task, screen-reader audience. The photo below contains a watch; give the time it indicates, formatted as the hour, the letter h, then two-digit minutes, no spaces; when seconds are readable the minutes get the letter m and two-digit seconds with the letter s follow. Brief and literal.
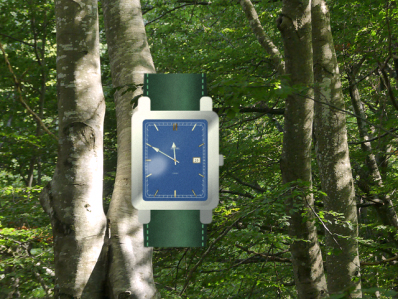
11h50
